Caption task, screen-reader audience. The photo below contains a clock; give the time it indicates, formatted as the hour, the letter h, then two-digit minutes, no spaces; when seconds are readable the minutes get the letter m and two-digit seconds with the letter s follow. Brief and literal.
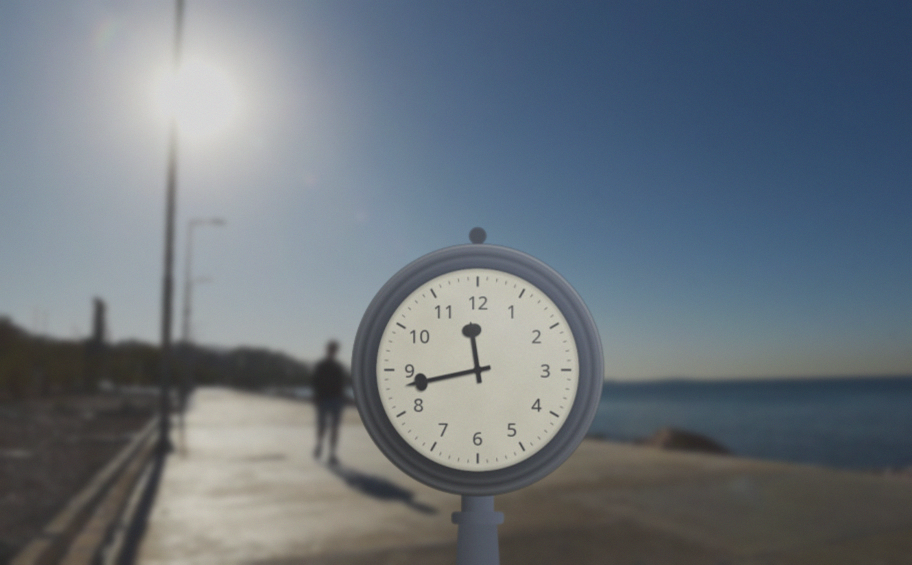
11h43
